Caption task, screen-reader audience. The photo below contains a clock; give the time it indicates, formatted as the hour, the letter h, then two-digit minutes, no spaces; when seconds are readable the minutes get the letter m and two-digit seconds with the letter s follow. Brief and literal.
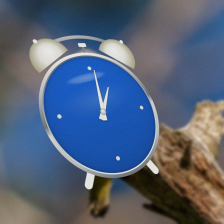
1h01
